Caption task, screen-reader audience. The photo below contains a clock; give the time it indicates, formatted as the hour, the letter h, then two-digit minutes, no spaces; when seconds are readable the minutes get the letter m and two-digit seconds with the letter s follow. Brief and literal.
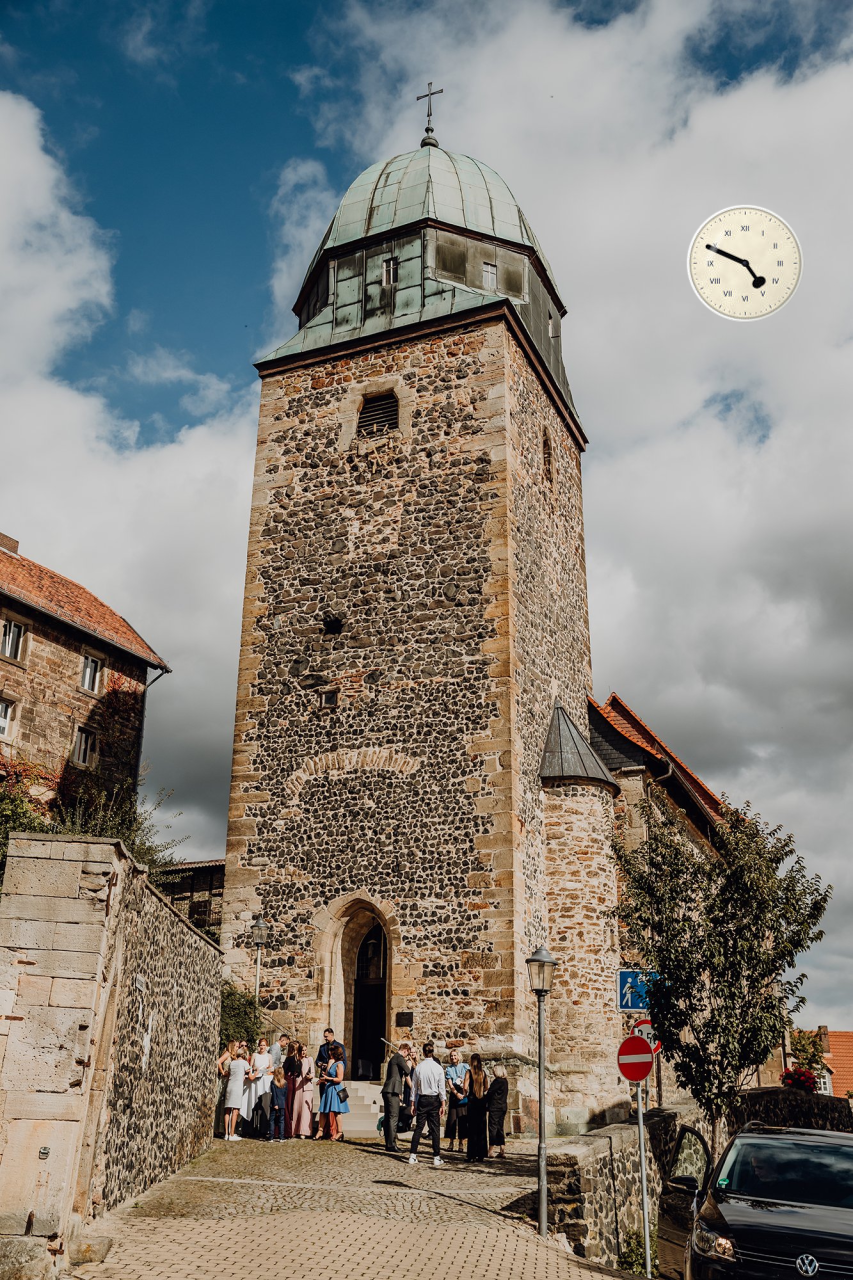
4h49
